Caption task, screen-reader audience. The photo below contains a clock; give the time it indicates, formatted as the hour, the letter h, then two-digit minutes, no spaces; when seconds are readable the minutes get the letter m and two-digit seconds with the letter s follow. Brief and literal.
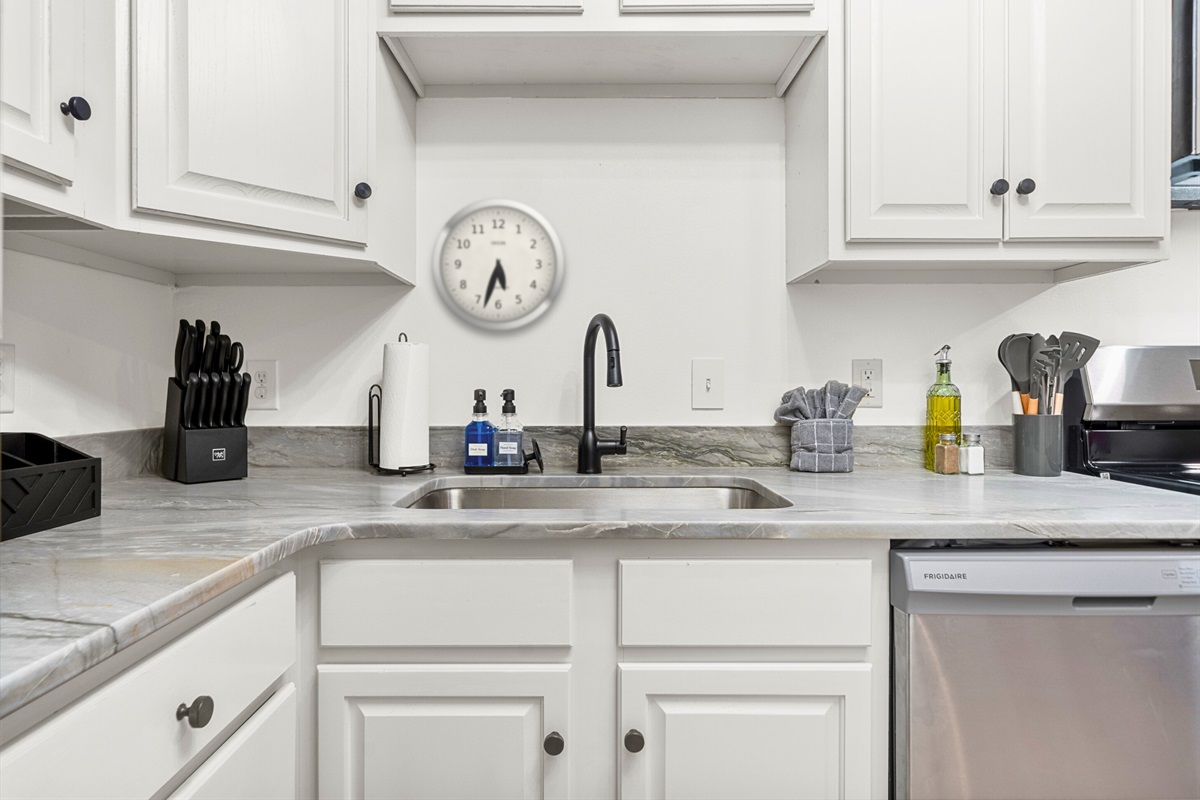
5h33
